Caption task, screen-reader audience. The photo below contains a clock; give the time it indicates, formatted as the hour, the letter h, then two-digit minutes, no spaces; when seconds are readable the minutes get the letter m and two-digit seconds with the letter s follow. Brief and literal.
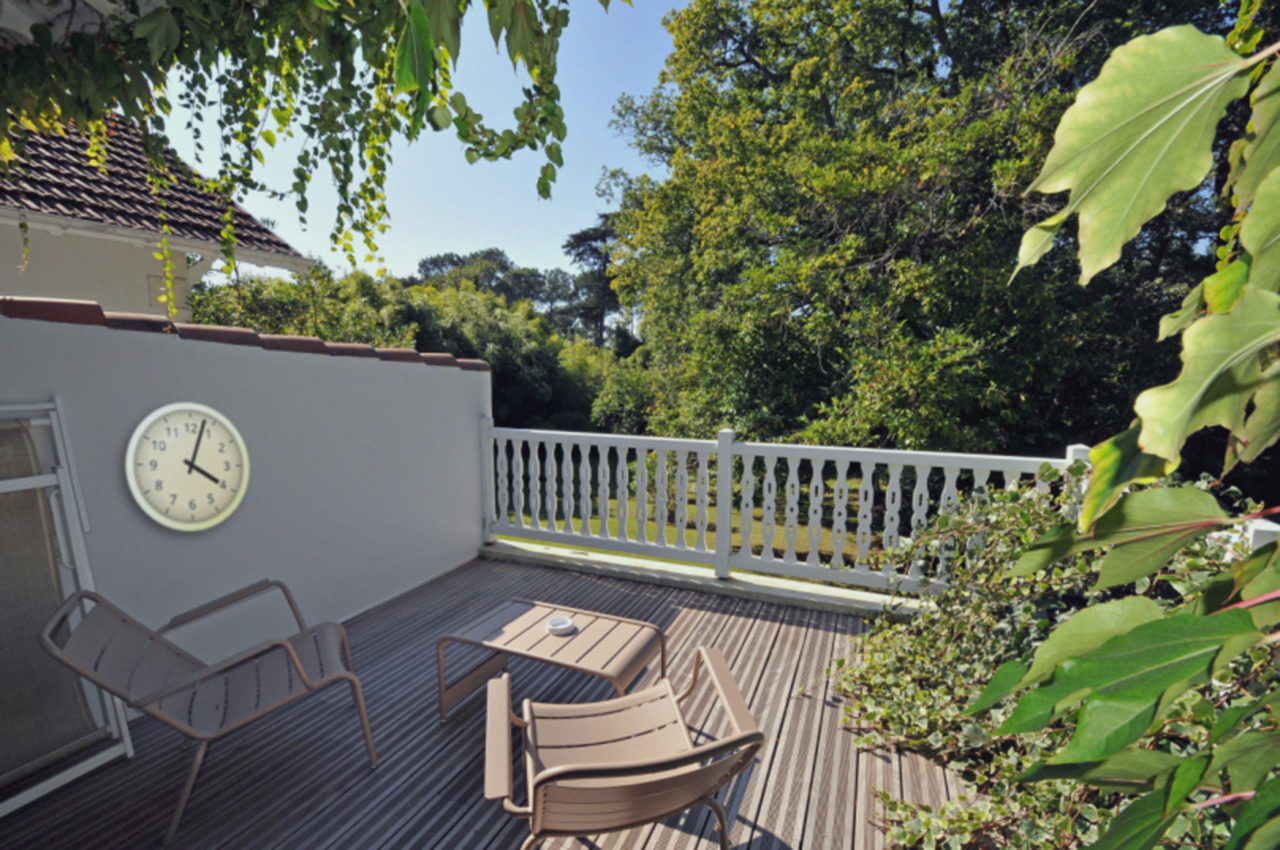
4h03
